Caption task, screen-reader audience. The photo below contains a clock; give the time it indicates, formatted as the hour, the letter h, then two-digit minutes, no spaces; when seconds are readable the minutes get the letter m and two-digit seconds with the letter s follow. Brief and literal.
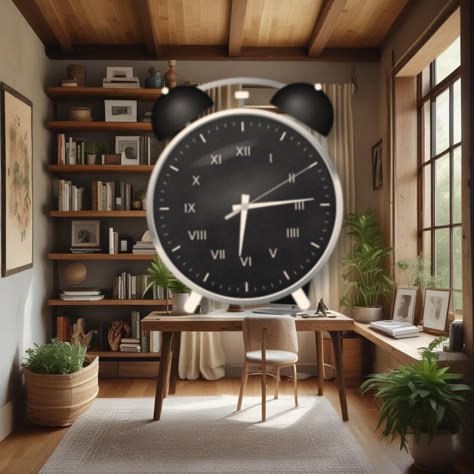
6h14m10s
